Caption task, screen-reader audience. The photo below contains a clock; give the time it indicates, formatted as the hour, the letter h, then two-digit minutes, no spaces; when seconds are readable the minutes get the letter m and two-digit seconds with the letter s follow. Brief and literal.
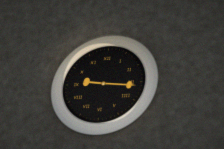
9h16
